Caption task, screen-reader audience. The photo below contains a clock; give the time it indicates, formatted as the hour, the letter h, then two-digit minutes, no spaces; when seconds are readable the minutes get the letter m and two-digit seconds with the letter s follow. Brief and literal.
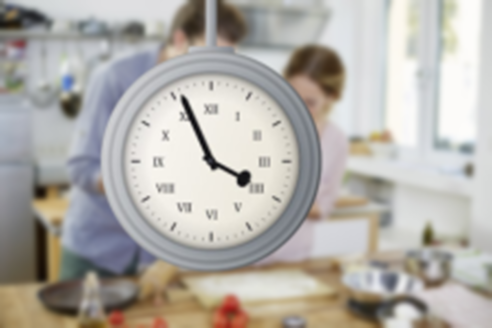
3h56
